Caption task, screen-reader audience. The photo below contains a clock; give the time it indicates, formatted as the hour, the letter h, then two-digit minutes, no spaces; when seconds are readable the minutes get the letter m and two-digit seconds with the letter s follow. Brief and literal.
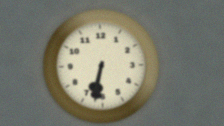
6h32
